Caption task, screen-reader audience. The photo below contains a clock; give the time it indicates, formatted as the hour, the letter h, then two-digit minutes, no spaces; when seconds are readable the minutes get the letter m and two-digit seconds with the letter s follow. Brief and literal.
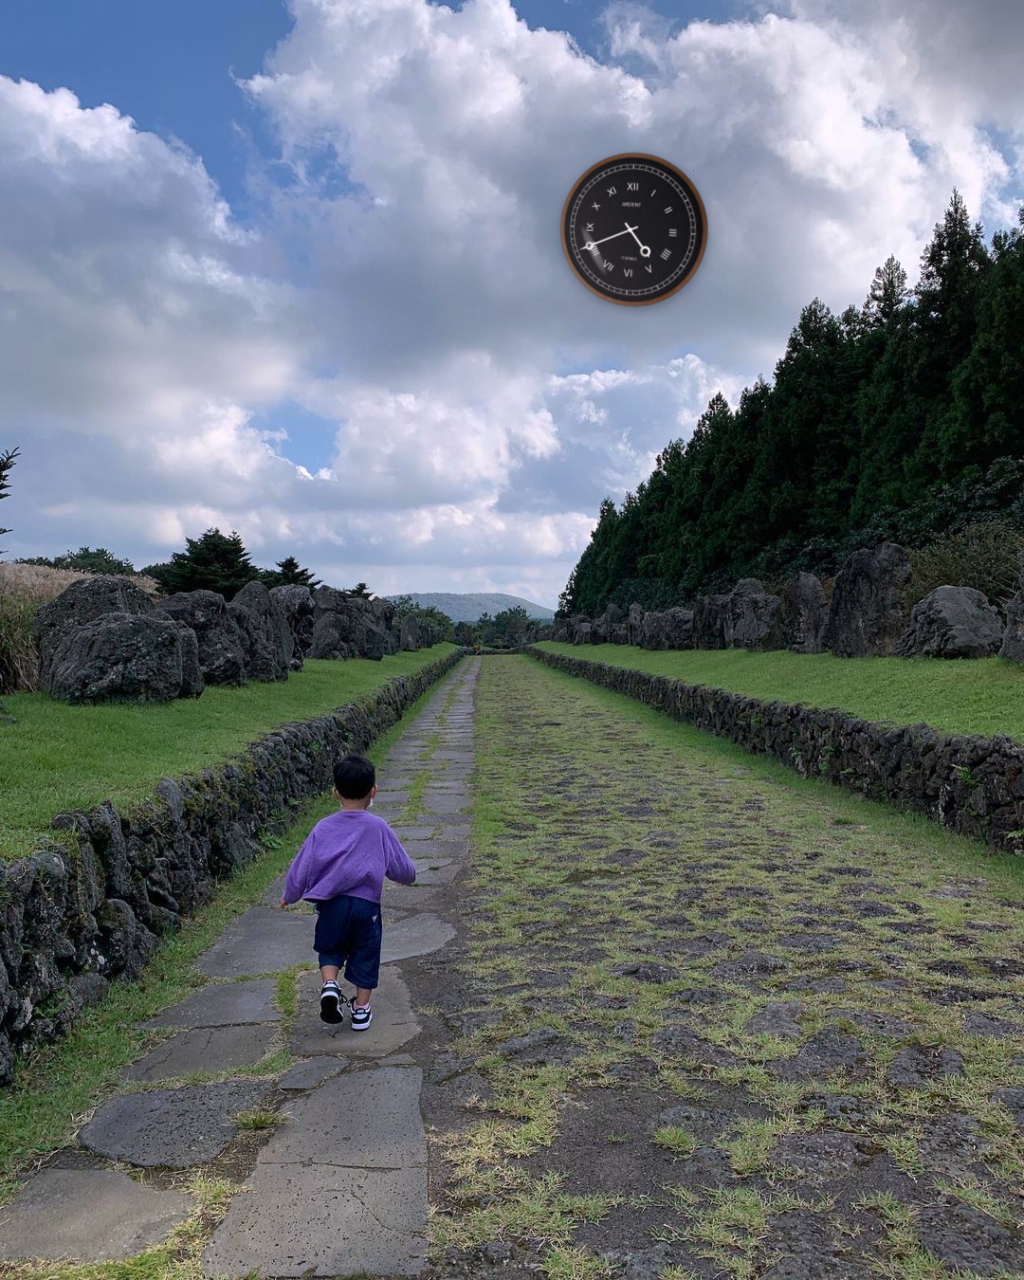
4h41
